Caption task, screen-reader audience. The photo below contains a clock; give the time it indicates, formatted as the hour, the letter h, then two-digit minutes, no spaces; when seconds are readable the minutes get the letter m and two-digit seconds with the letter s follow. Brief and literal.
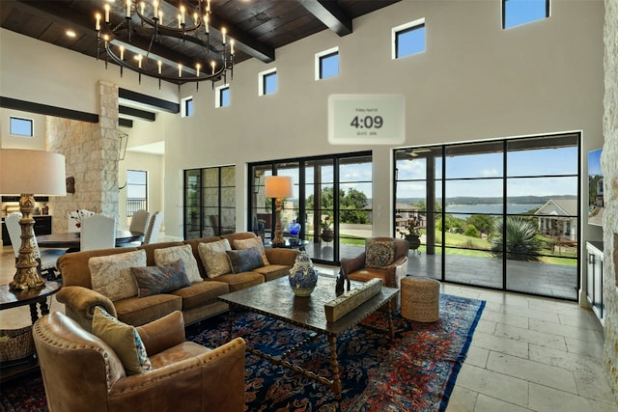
4h09
